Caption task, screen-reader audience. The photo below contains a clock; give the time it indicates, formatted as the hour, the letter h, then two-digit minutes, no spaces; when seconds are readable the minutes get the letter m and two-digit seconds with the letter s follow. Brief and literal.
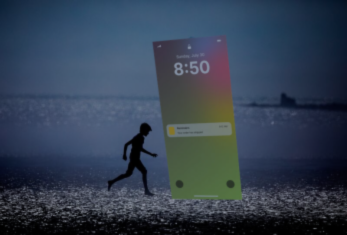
8h50
